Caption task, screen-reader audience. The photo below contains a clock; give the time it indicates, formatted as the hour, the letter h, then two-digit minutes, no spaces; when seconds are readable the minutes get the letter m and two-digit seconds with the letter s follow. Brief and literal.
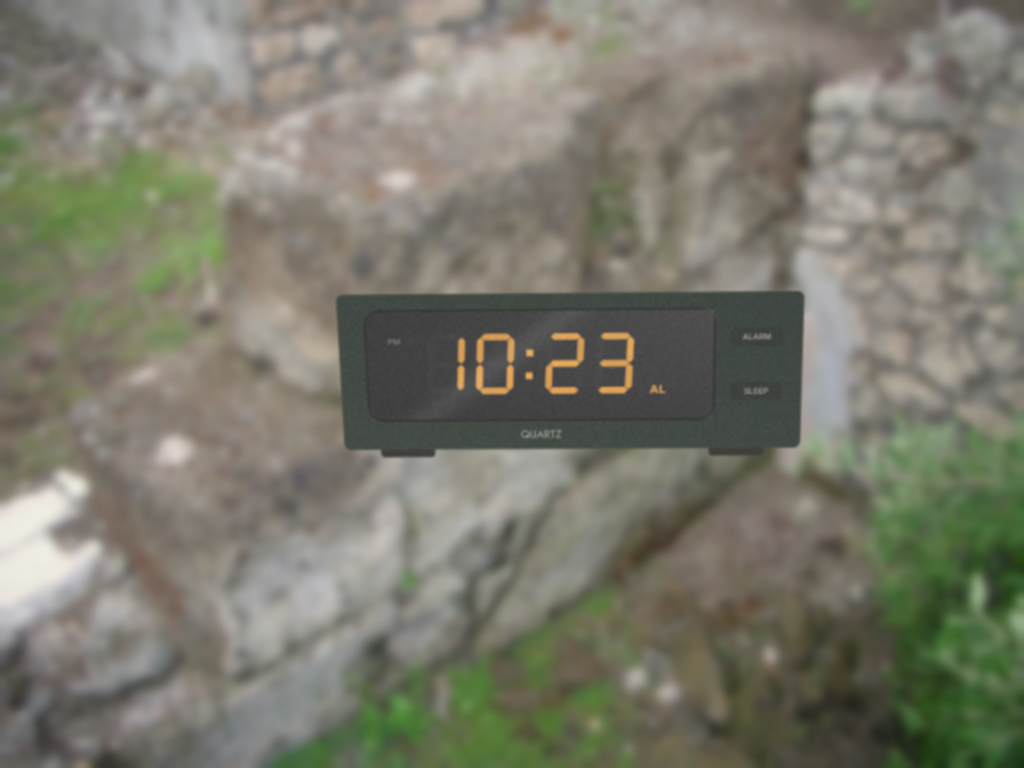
10h23
